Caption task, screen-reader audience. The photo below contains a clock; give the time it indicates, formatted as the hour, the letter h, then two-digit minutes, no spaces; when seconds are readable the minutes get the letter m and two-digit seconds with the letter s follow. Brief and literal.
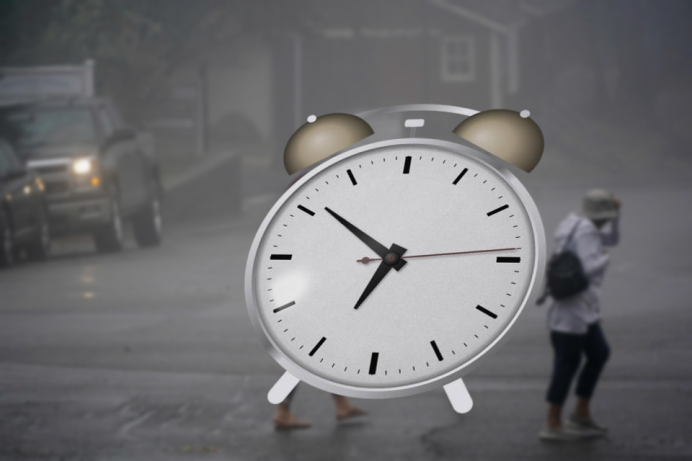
6h51m14s
